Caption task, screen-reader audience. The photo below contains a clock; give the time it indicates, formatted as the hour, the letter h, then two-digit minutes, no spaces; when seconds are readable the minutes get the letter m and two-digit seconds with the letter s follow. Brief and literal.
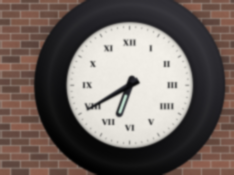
6h40
